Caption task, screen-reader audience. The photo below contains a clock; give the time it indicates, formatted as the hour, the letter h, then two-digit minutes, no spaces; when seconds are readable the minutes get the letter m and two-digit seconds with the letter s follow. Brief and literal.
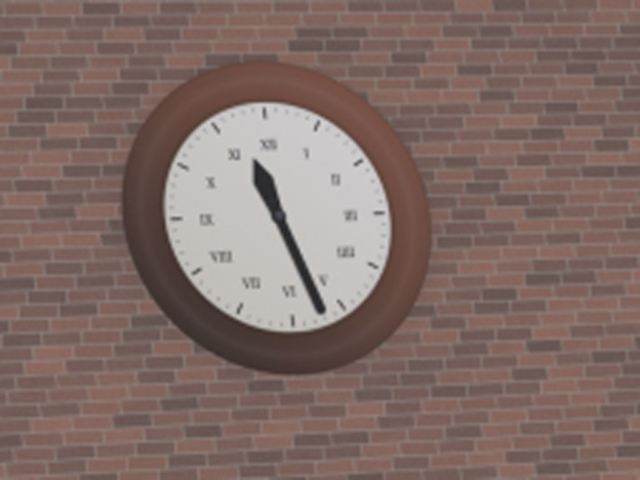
11h27
